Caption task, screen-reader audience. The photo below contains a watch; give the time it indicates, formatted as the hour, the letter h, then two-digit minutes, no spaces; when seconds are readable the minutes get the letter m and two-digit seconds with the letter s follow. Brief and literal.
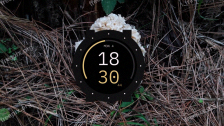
18h30
